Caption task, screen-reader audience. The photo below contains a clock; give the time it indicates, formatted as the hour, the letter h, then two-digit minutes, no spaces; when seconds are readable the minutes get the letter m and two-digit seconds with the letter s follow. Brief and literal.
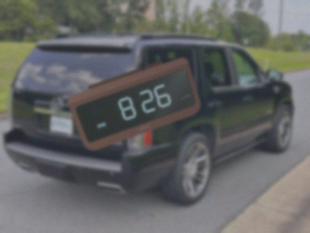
8h26
